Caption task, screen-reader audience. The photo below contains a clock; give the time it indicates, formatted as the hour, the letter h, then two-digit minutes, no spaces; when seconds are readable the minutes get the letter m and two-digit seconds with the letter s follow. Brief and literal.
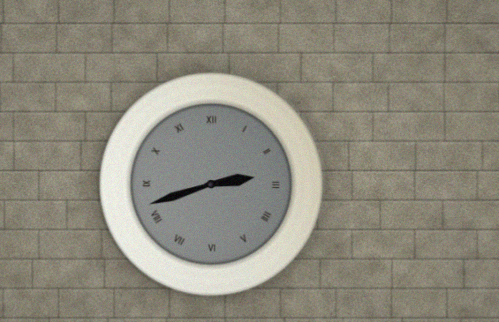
2h42
